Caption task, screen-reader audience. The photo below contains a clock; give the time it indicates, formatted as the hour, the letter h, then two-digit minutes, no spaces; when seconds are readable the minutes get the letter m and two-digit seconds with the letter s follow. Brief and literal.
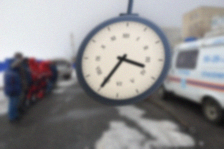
3h35
